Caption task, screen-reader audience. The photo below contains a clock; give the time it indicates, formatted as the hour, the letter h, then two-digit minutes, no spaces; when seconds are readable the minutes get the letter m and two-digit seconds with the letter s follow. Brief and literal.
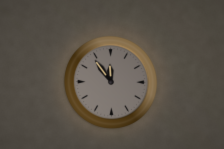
11h54
